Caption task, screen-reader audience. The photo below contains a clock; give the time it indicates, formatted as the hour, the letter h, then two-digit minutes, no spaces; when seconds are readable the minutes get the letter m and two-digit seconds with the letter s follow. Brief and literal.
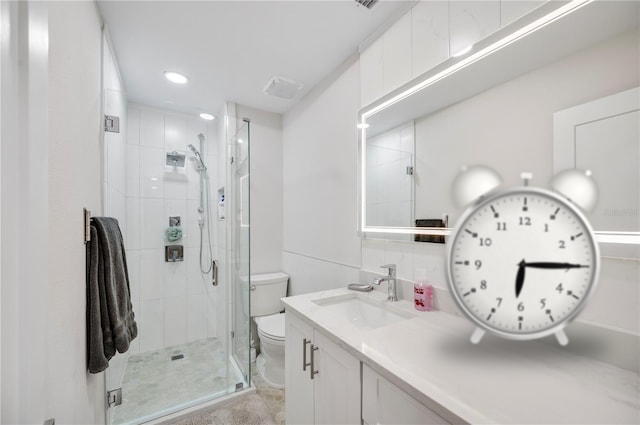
6h15
